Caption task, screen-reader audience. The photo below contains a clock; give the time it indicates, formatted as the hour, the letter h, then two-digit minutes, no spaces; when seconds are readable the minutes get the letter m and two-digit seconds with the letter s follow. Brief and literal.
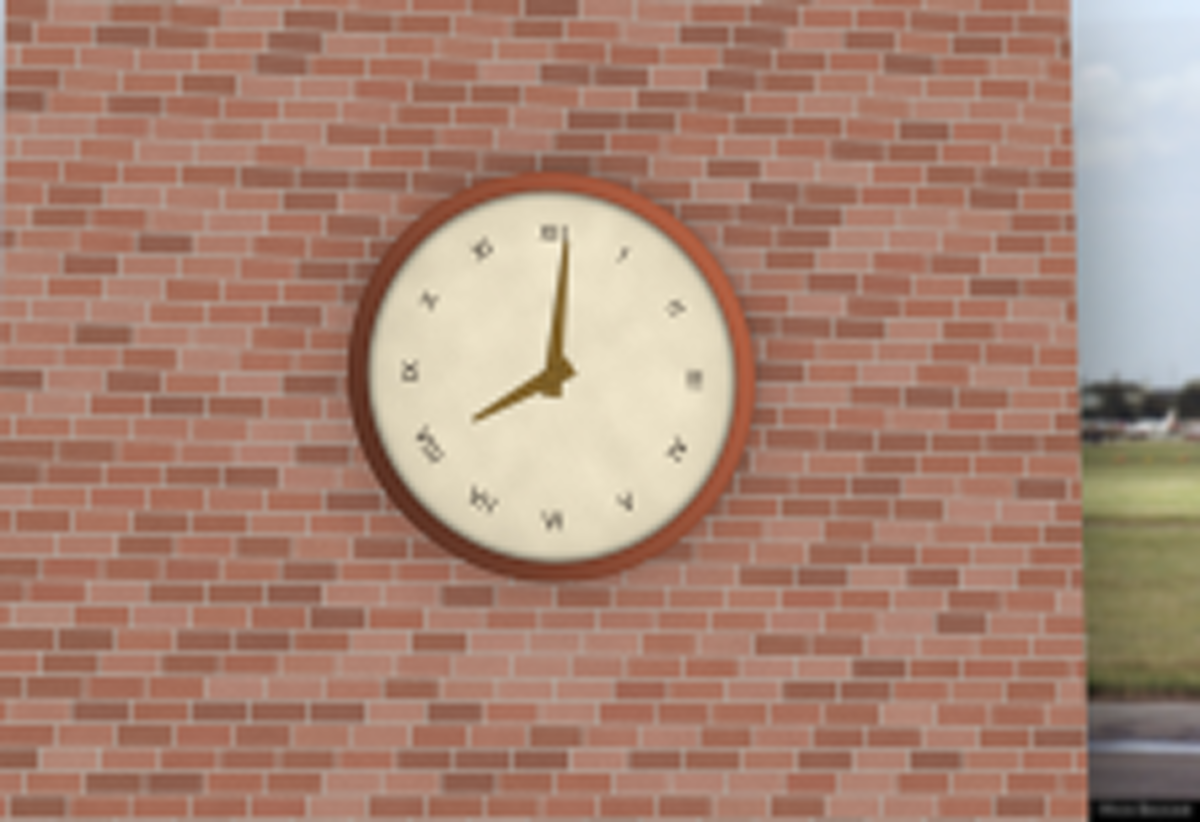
8h01
